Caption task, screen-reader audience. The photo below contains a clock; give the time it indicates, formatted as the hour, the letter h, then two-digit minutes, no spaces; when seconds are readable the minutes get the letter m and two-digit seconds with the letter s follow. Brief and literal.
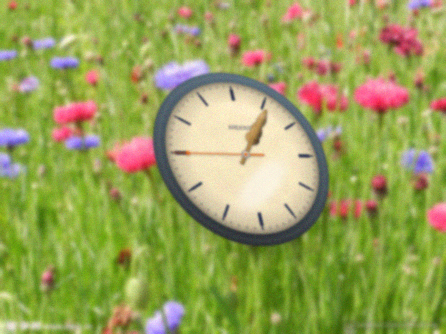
1h05m45s
